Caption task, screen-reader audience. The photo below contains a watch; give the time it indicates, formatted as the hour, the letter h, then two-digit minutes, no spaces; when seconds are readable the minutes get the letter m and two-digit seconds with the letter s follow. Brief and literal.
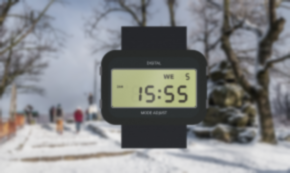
15h55
